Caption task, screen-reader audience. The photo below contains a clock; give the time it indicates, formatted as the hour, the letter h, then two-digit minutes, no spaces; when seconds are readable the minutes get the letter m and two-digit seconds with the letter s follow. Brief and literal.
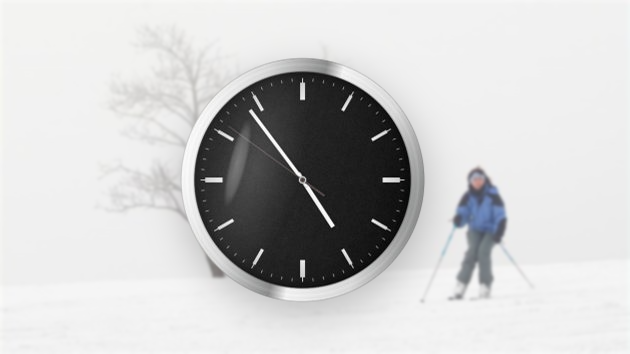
4h53m51s
